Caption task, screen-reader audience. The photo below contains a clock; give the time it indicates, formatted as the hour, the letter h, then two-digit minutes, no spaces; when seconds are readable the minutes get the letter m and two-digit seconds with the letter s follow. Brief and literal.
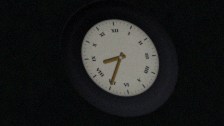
8h35
